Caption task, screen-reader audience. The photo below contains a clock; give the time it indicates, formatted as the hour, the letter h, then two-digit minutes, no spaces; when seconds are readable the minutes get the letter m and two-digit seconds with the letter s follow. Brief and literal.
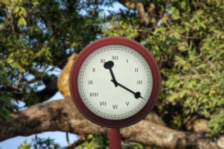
11h20
